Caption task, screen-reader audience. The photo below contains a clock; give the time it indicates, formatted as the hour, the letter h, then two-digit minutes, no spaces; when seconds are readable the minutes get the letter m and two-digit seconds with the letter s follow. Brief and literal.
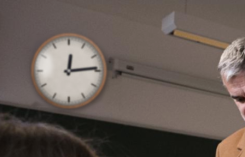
12h14
